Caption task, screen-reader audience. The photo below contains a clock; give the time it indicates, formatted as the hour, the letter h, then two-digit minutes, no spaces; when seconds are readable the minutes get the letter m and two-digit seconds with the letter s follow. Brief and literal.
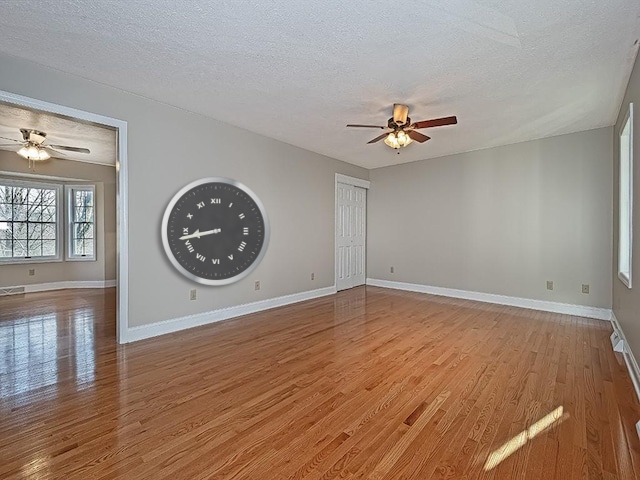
8h43
